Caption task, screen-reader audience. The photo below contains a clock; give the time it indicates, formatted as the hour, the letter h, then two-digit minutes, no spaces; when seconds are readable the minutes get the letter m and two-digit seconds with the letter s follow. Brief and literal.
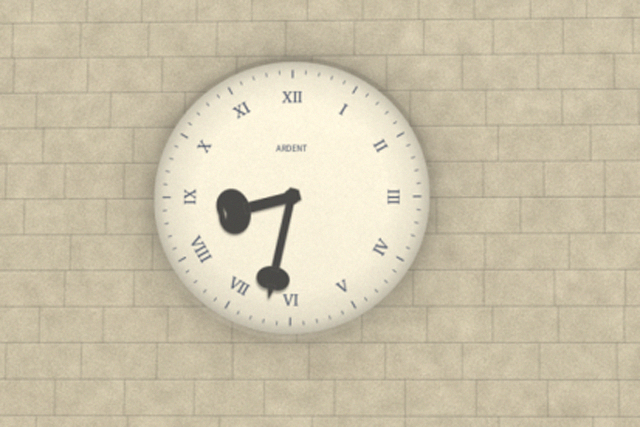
8h32
